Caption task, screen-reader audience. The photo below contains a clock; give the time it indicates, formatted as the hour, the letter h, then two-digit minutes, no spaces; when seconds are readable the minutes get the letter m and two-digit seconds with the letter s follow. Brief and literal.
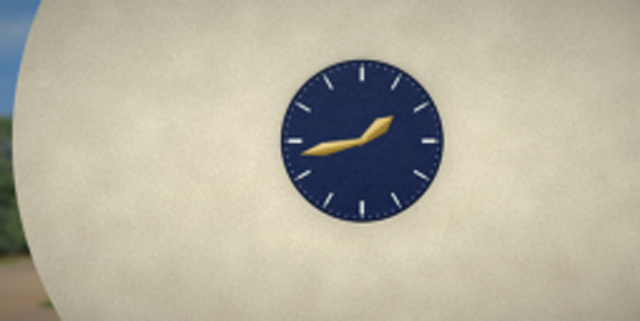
1h43
